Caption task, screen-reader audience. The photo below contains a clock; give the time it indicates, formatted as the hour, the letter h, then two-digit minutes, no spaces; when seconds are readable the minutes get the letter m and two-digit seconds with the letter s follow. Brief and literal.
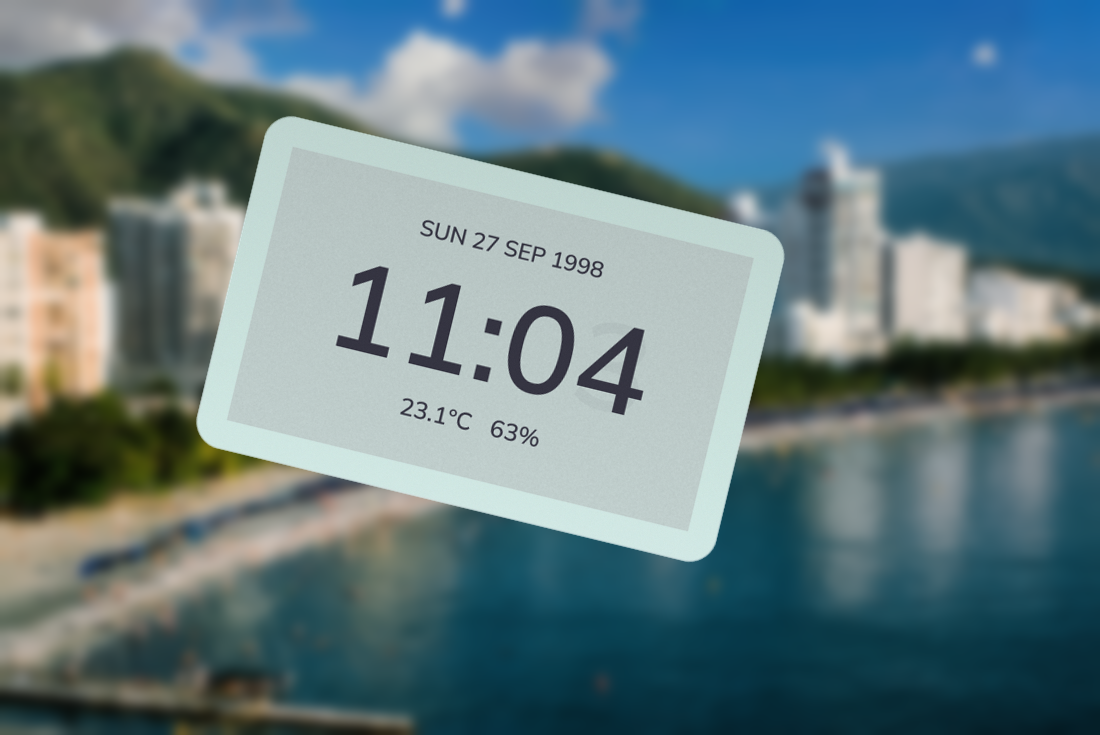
11h04
